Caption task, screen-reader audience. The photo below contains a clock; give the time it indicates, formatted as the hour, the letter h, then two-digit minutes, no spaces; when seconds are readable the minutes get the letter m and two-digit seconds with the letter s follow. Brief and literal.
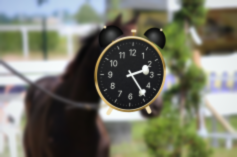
2h24
